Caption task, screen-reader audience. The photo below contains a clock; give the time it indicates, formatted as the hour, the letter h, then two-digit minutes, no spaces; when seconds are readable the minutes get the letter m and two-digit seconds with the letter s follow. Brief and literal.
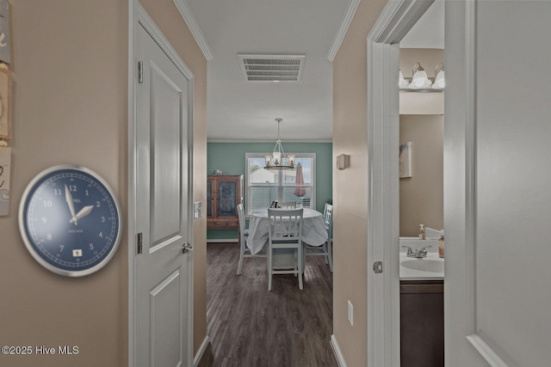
1h58
